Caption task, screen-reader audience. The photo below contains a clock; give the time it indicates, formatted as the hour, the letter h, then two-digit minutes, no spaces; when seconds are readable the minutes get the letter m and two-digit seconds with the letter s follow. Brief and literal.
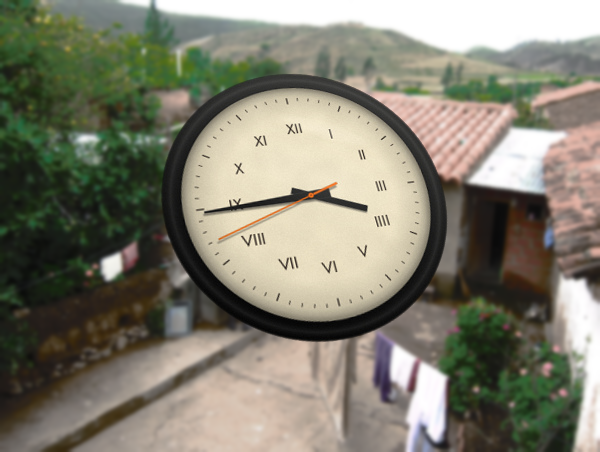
3h44m42s
